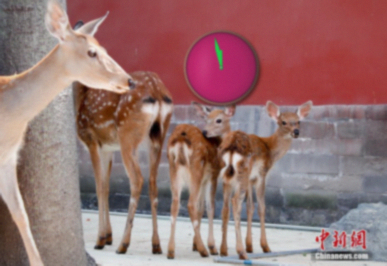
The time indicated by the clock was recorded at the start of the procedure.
11:58
